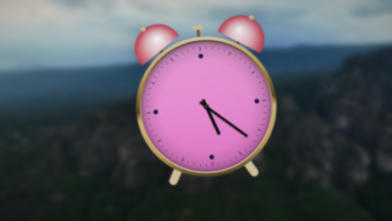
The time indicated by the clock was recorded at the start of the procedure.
5:22
